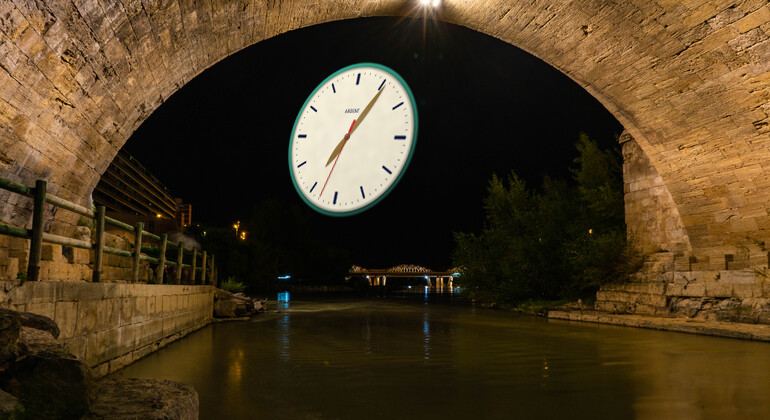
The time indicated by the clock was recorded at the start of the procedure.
7:05:33
